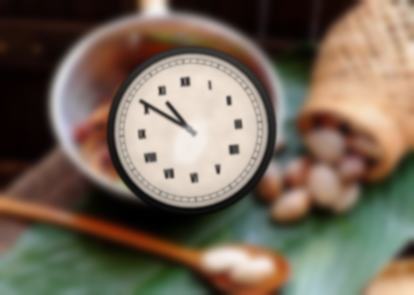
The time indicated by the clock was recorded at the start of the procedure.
10:51
